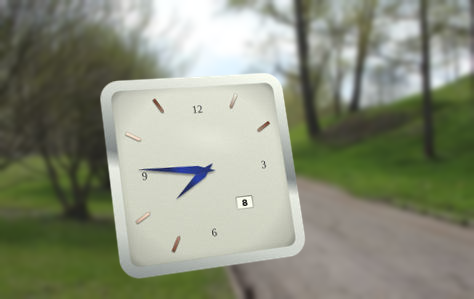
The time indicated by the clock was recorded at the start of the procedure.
7:46
